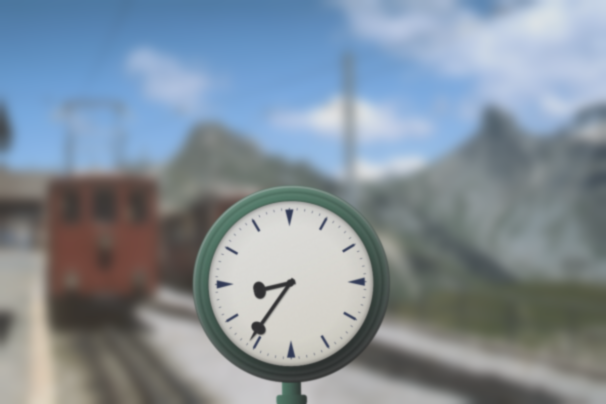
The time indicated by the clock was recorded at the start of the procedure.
8:36
